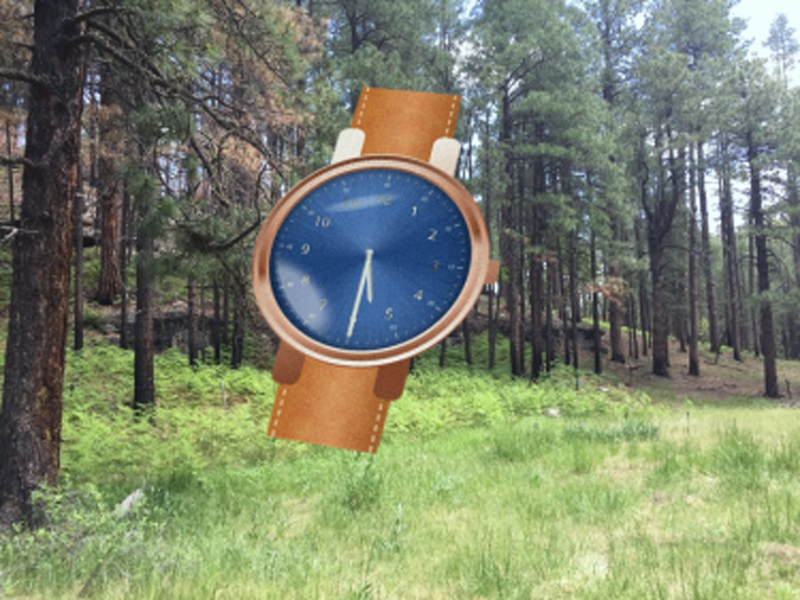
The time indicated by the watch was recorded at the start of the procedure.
5:30
